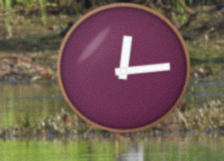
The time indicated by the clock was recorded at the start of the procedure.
12:14
